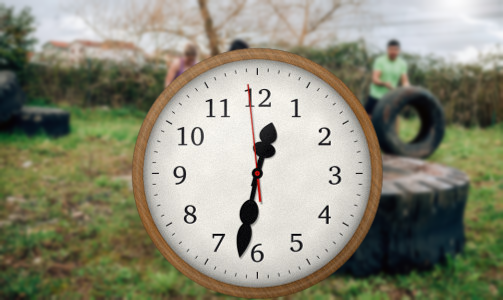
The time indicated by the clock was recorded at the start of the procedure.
12:31:59
